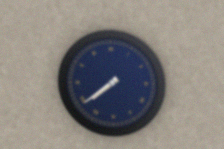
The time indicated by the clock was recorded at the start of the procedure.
7:39
